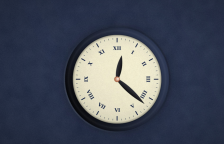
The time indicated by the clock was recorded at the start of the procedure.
12:22
